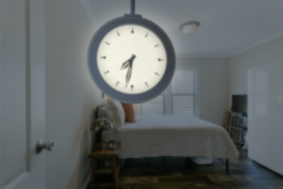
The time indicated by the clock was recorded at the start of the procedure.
7:32
